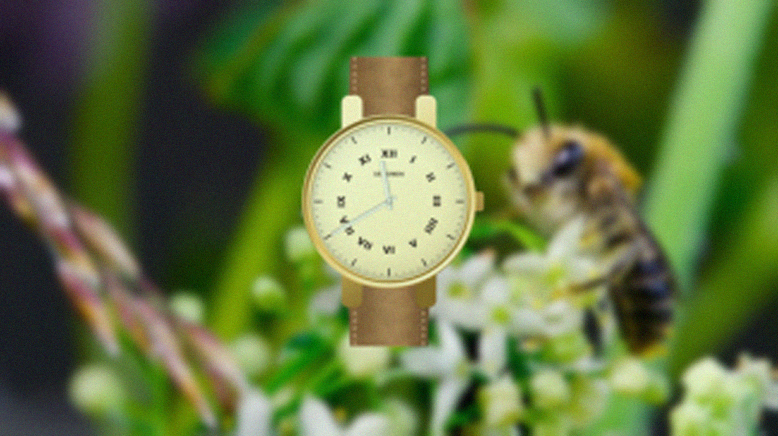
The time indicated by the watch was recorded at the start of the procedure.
11:40
